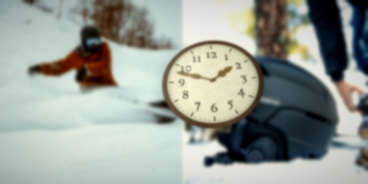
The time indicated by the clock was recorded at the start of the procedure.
1:48
